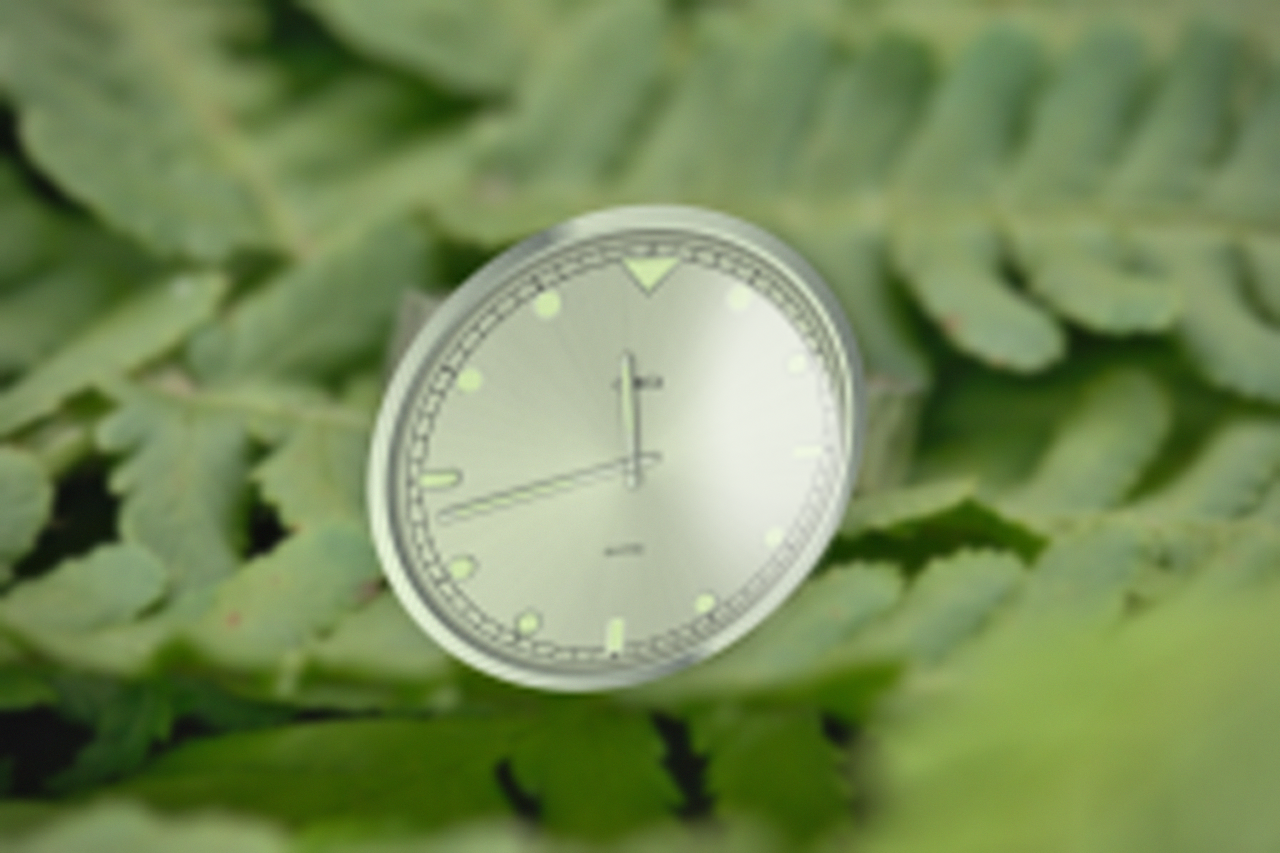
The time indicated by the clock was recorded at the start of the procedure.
11:43
